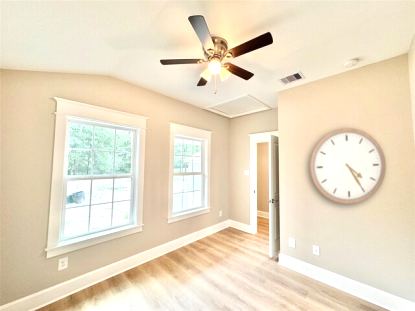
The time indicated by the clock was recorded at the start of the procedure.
4:25
